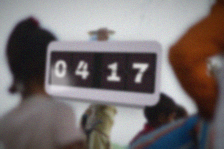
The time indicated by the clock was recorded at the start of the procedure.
4:17
